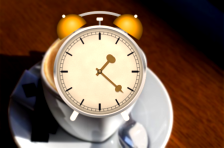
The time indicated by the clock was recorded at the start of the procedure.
1:22
